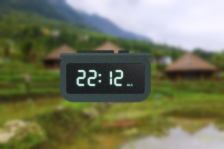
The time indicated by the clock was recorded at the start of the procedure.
22:12
